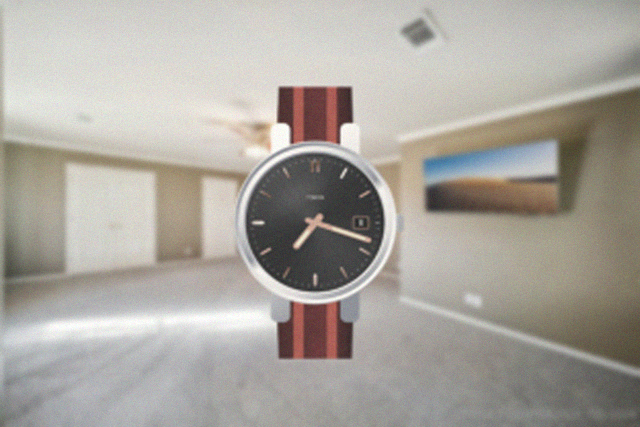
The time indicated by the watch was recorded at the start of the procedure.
7:18
